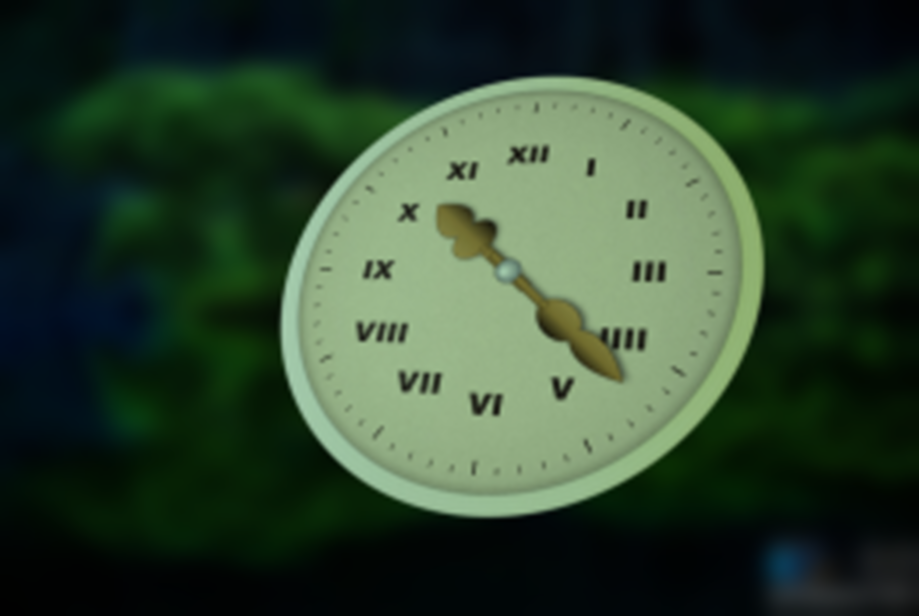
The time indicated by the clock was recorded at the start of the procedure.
10:22
